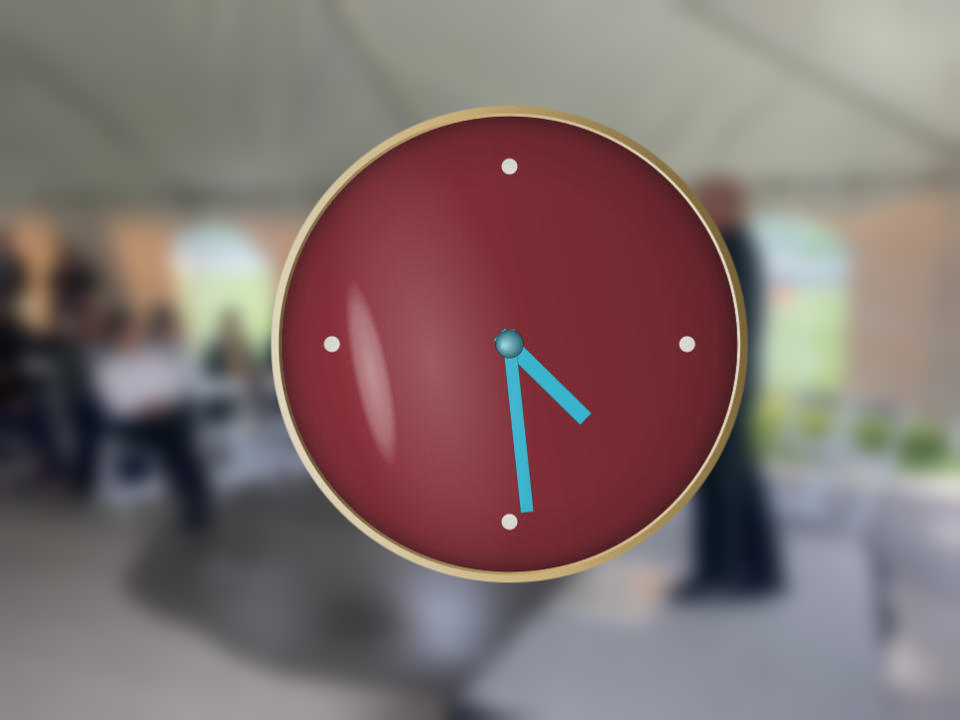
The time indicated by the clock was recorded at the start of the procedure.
4:29
